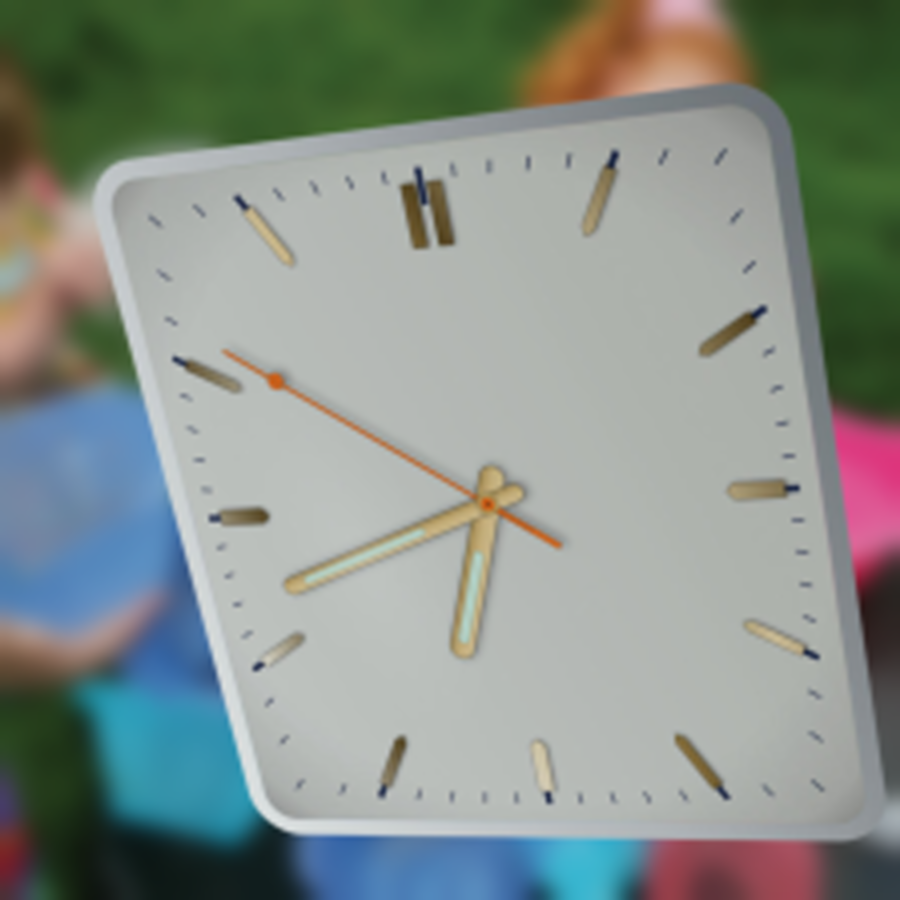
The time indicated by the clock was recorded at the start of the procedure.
6:41:51
